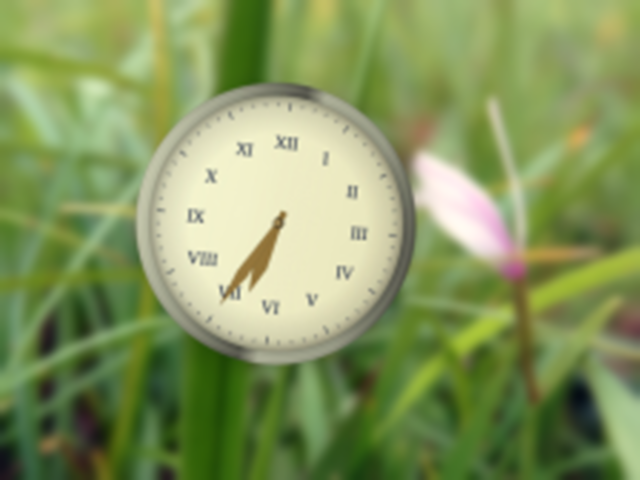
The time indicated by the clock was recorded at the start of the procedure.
6:35
